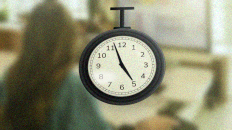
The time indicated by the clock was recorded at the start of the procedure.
4:57
